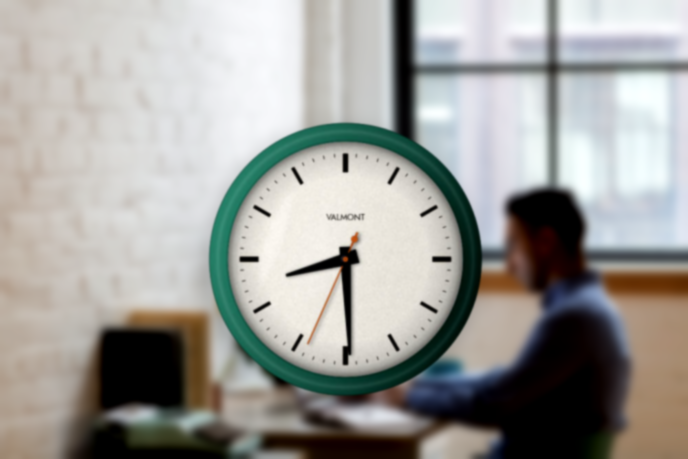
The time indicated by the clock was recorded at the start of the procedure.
8:29:34
